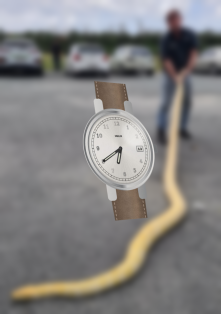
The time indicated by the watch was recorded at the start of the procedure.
6:40
